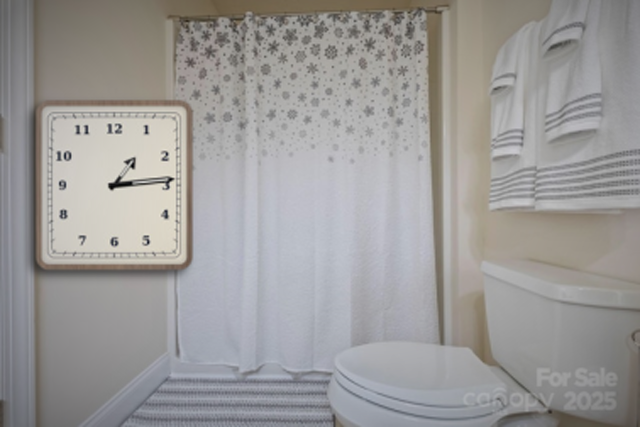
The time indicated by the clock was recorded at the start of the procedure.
1:14
